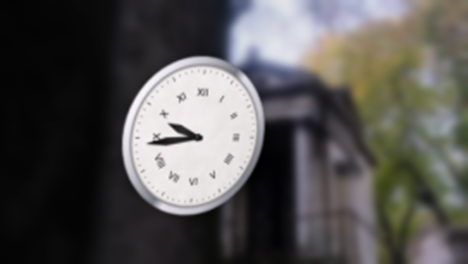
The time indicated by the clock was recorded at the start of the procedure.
9:44
